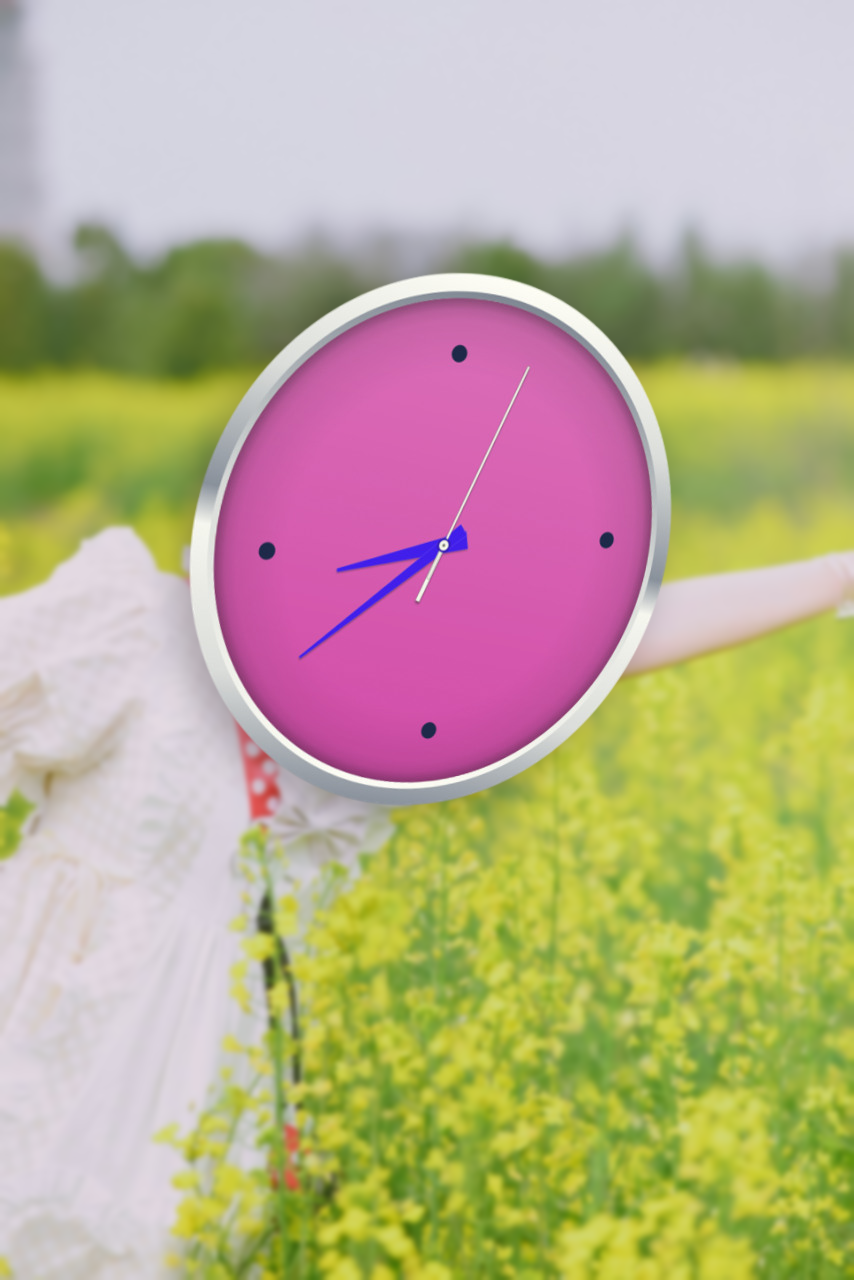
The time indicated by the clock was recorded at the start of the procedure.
8:39:04
